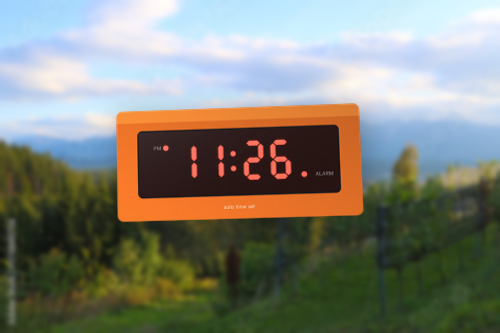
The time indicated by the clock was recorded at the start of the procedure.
11:26
